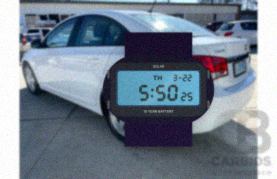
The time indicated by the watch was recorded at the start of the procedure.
5:50
